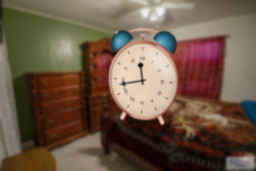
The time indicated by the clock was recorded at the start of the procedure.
11:43
